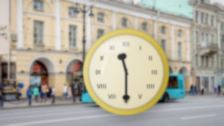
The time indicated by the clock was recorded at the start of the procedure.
11:30
